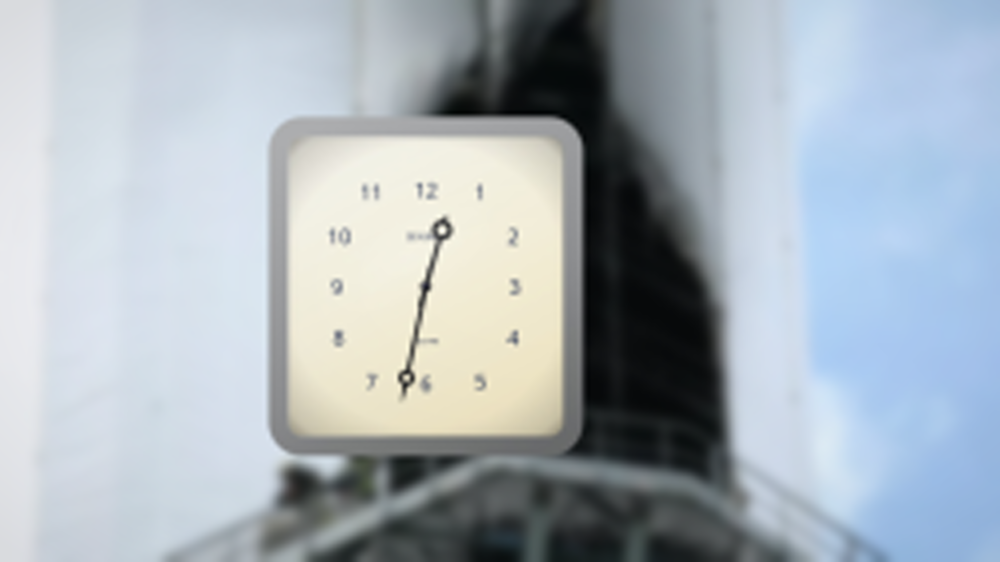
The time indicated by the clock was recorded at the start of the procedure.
12:32
